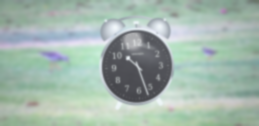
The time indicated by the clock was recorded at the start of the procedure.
10:27
